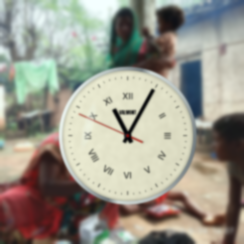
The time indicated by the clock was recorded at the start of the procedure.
11:04:49
